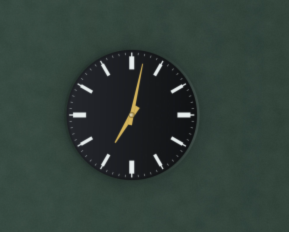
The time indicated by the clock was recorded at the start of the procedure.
7:02
